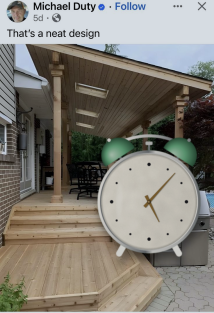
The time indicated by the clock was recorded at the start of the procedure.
5:07
